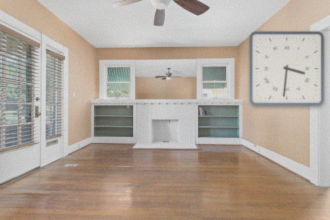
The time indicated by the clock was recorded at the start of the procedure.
3:31
